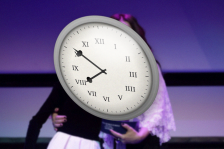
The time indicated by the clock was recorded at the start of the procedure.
7:51
